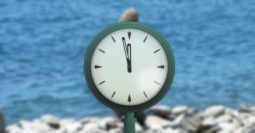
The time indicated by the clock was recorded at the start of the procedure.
11:58
